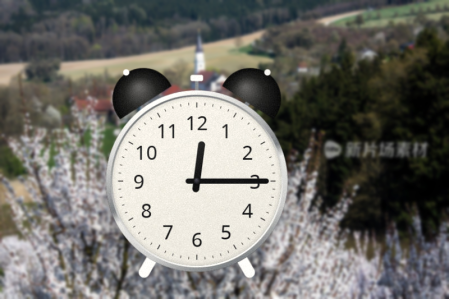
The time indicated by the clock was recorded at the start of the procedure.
12:15
